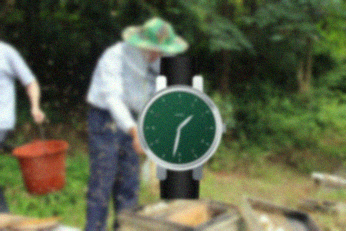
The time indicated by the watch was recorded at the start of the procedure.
1:32
